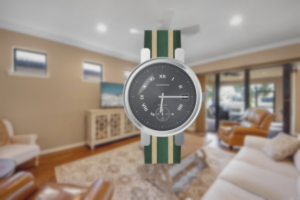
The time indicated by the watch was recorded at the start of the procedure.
6:15
